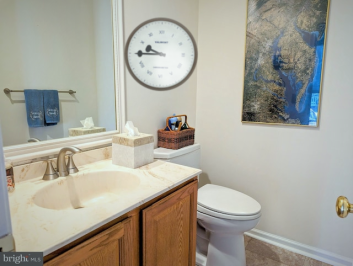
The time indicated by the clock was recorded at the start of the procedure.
9:45
